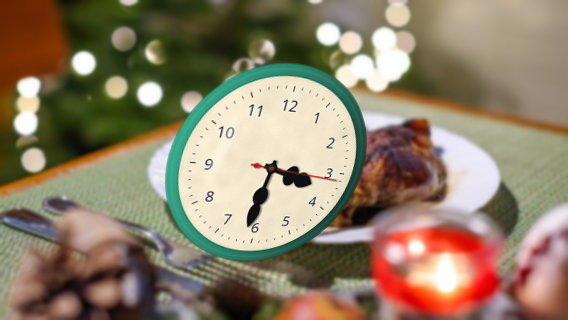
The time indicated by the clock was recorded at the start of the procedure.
3:31:16
